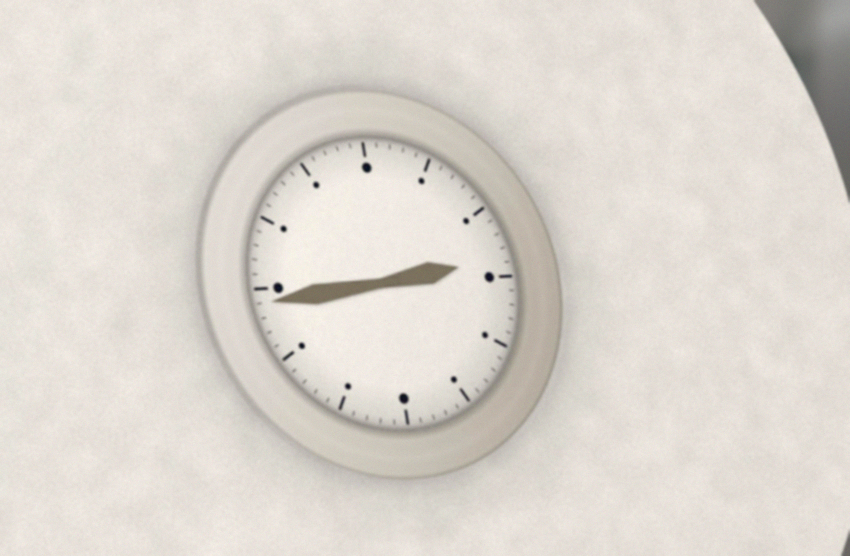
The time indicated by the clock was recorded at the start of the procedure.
2:44
